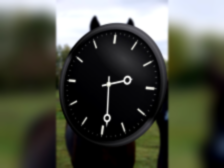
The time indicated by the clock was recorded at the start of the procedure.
2:29
